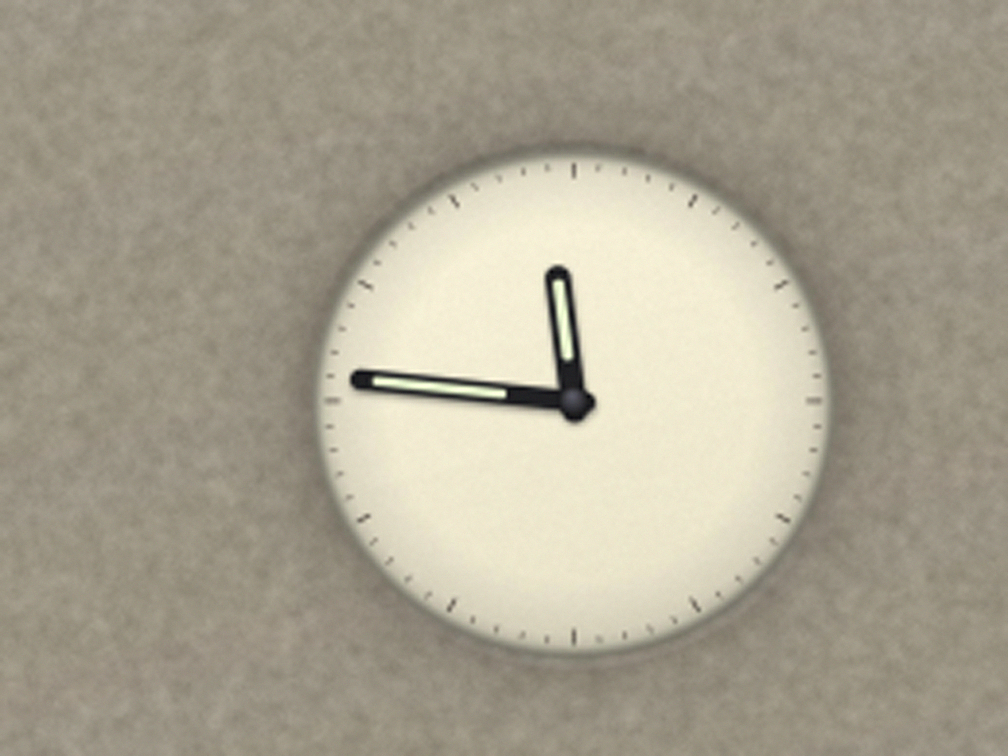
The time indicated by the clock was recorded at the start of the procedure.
11:46
